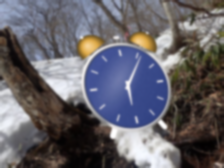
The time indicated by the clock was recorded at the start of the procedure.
6:06
